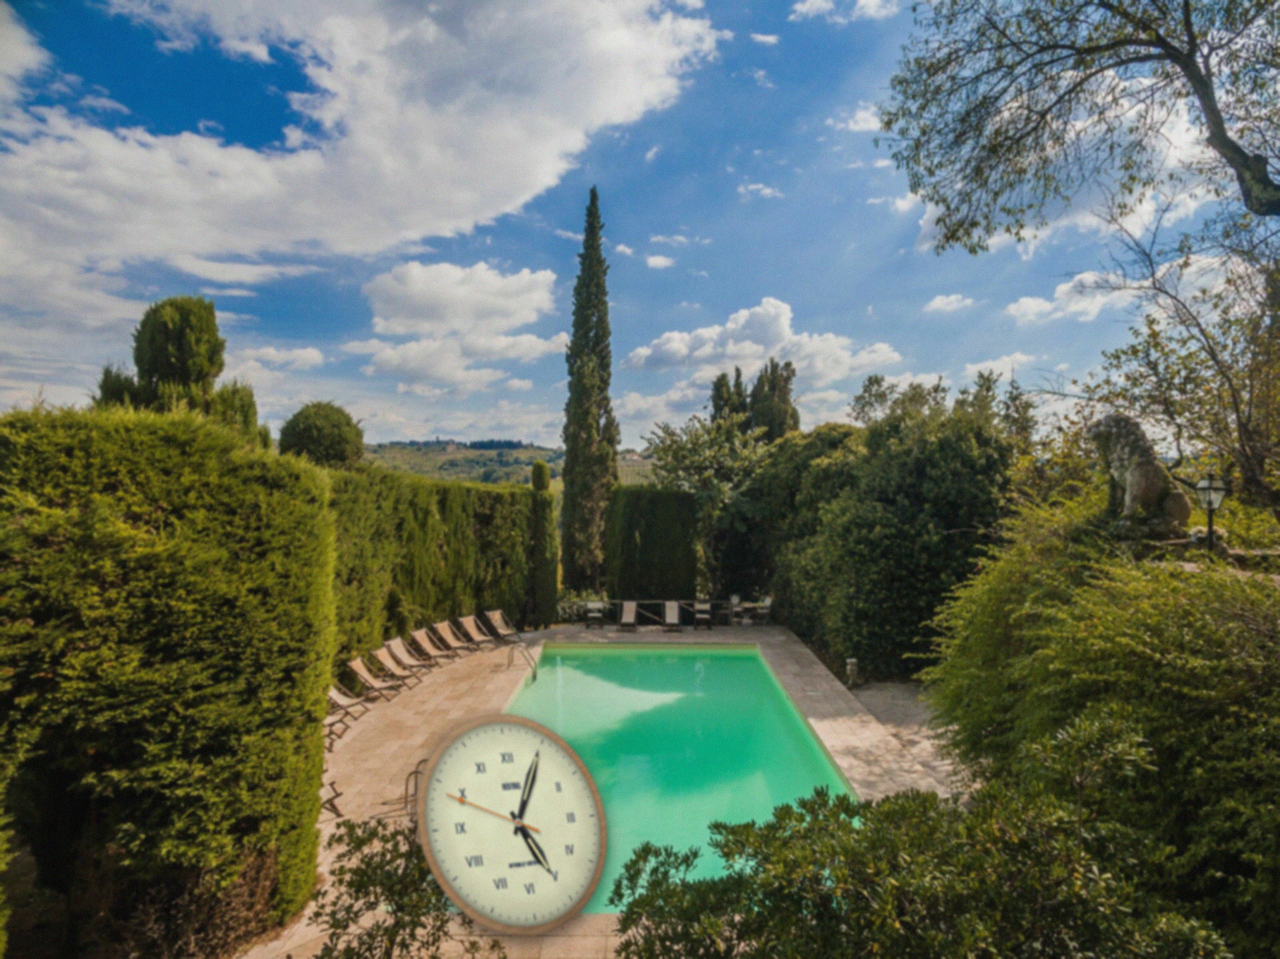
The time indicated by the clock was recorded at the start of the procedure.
5:04:49
